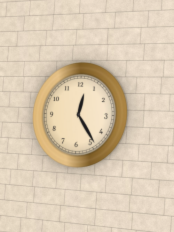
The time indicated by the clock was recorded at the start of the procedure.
12:24
